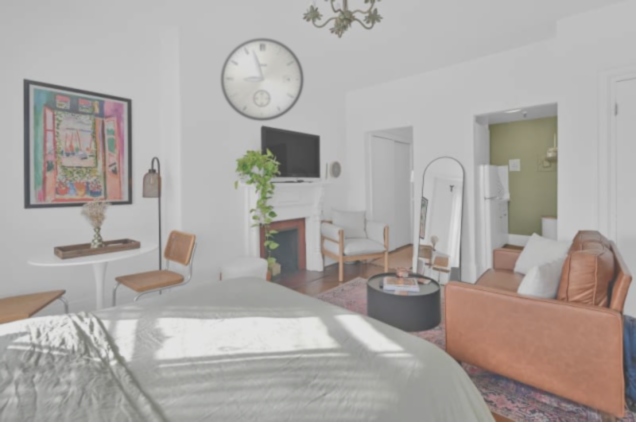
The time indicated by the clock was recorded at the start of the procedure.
8:57
